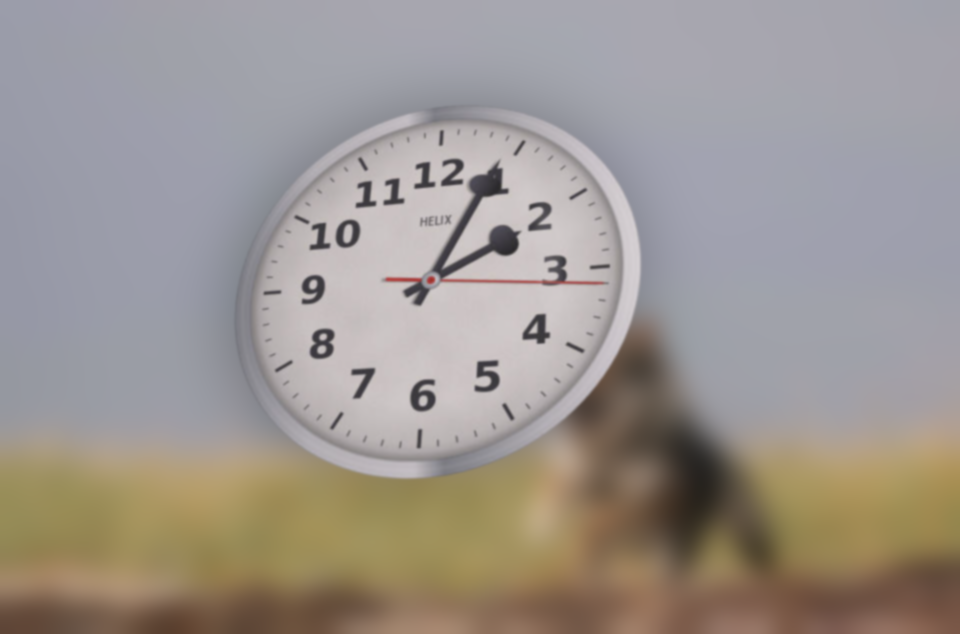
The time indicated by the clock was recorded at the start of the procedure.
2:04:16
